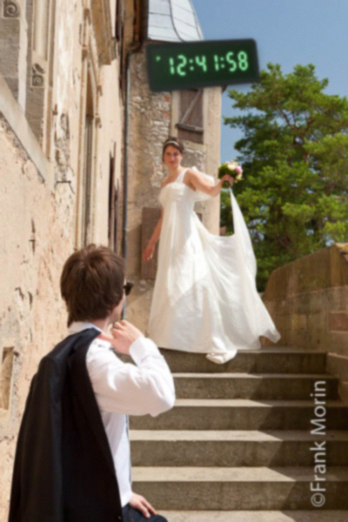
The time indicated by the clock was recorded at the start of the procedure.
12:41:58
